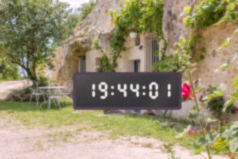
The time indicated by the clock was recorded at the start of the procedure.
19:44:01
